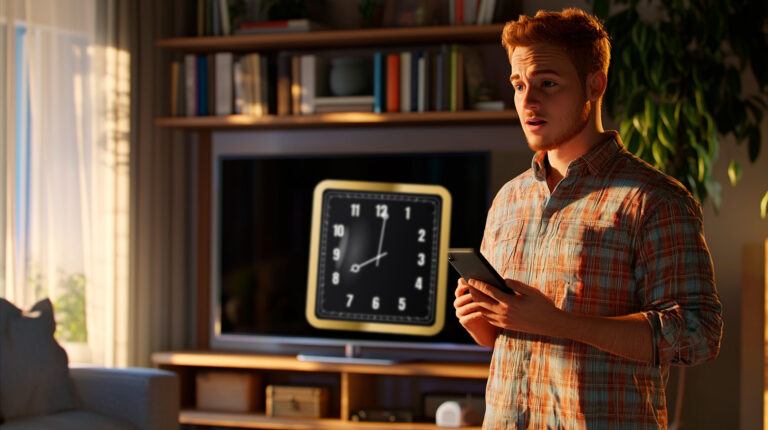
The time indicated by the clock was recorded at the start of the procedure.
8:01
